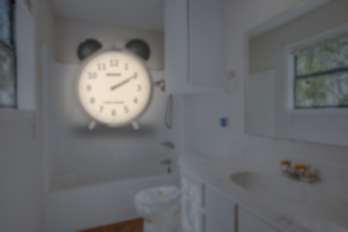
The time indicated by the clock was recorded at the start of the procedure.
2:10
